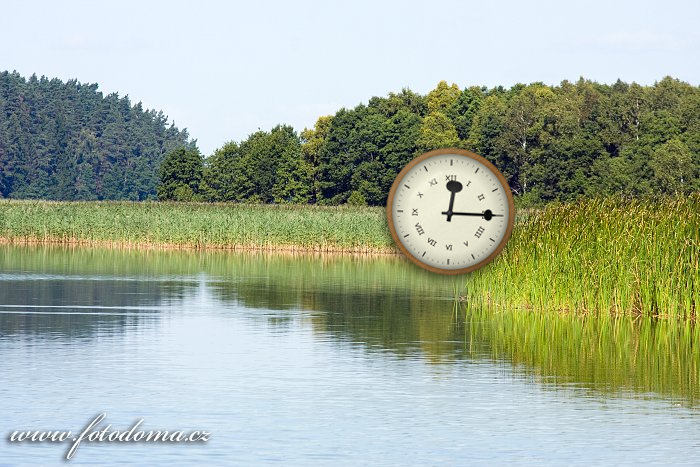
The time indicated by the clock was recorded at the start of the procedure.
12:15
